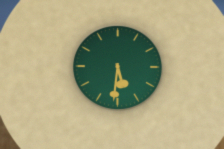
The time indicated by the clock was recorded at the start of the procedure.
5:31
